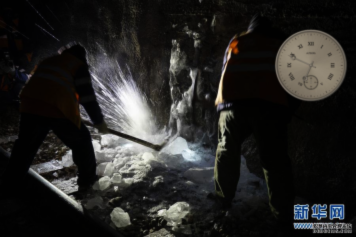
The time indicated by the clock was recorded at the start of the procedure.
6:49
